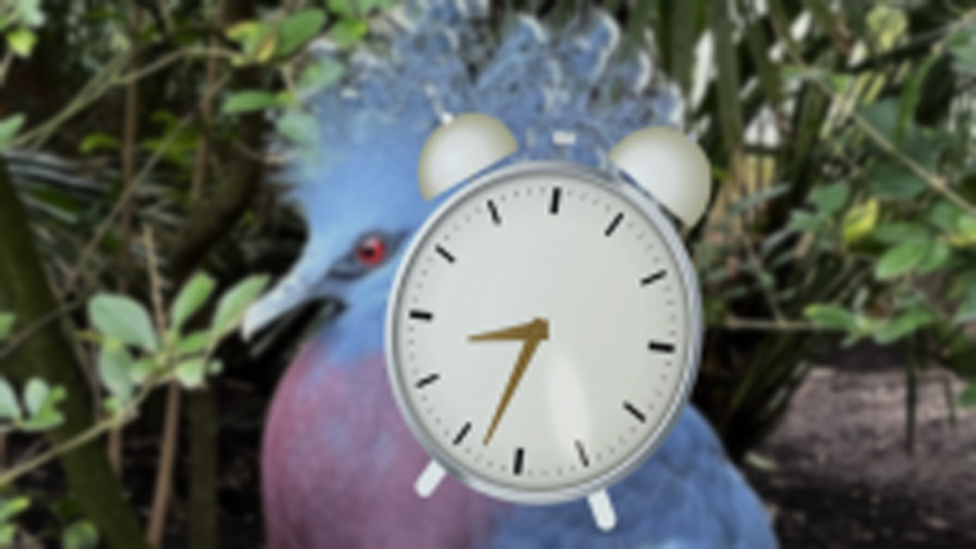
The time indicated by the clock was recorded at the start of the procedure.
8:33
